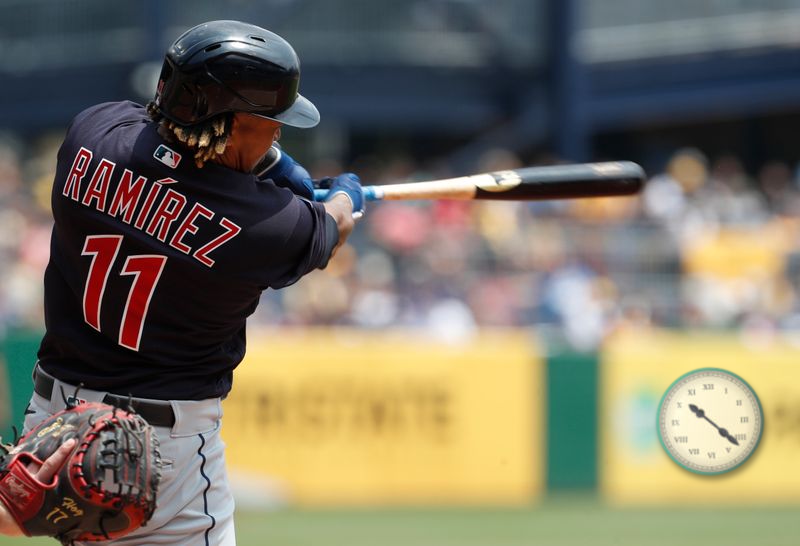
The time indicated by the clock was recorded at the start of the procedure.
10:22
